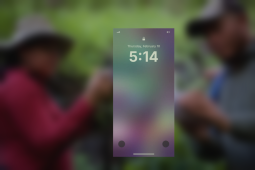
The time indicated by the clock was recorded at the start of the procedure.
5:14
